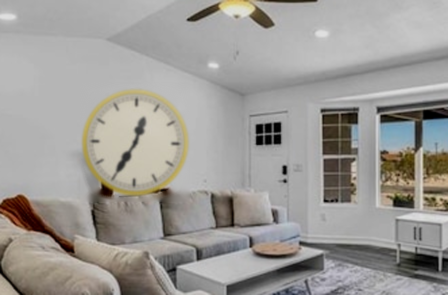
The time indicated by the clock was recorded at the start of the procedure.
12:35
